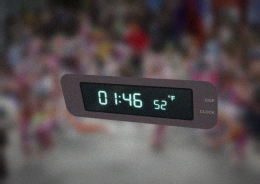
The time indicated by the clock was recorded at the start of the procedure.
1:46
